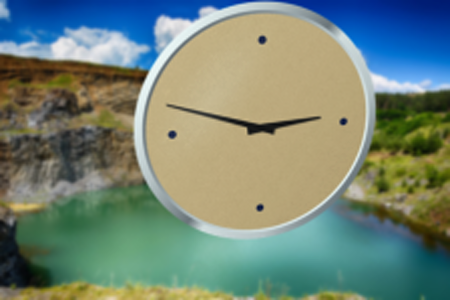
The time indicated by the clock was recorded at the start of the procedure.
2:48
